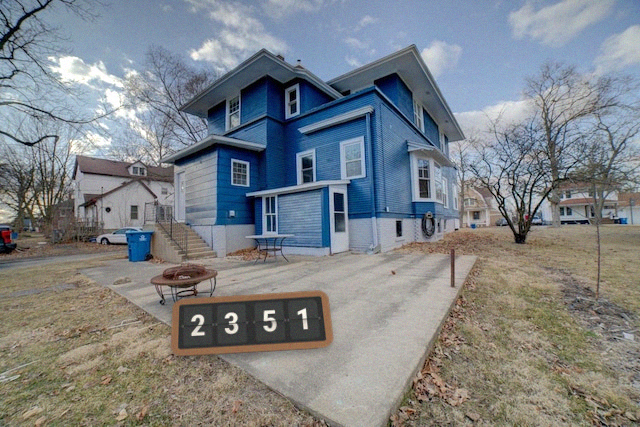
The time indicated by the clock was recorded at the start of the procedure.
23:51
